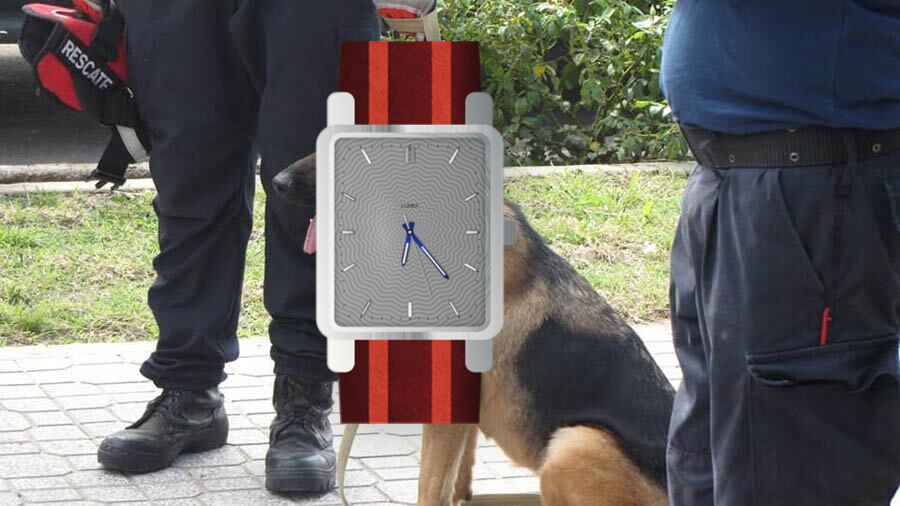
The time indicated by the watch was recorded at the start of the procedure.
6:23:27
